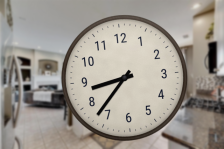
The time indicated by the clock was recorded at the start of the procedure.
8:37
